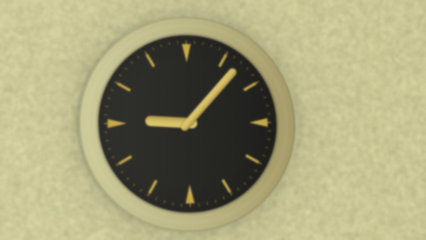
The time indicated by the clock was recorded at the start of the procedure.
9:07
